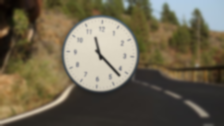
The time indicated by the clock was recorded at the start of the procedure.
11:22
